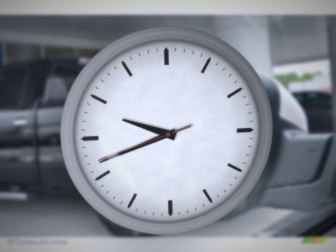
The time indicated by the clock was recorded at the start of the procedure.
9:41:42
